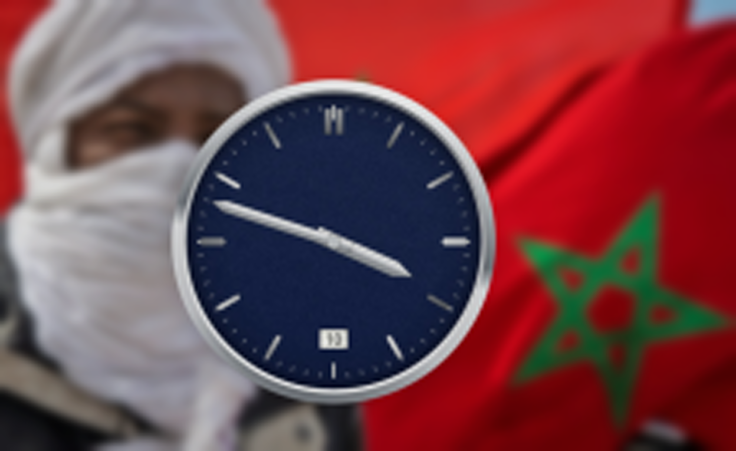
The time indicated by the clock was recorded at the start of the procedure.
3:48
